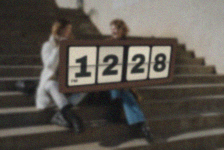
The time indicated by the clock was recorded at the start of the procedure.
12:28
